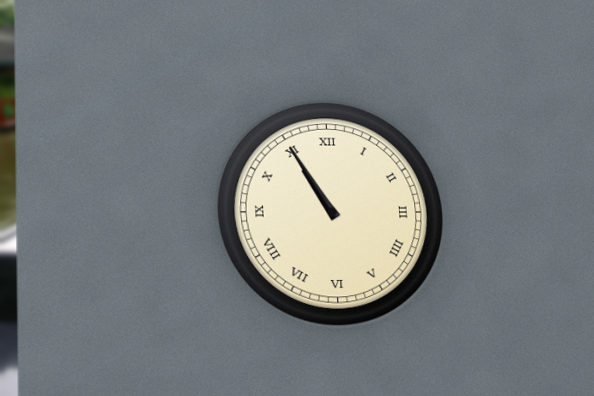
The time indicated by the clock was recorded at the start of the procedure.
10:55
